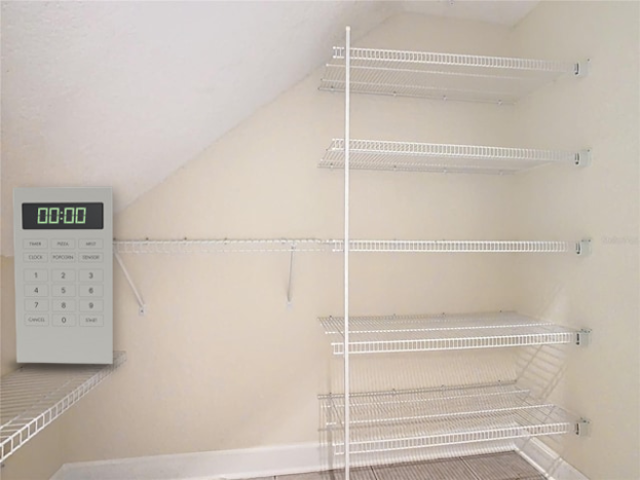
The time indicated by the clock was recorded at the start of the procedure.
0:00
